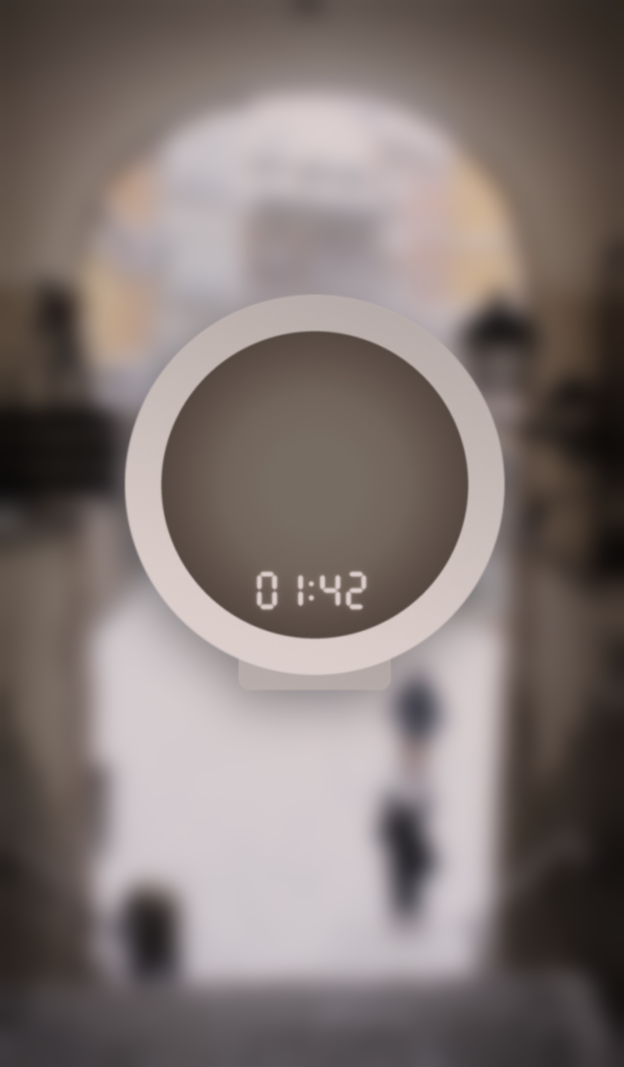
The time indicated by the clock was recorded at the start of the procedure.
1:42
